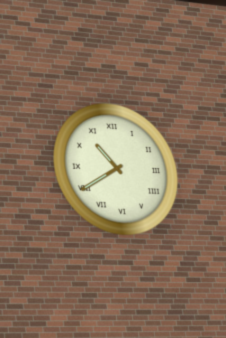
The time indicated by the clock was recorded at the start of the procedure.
10:40
